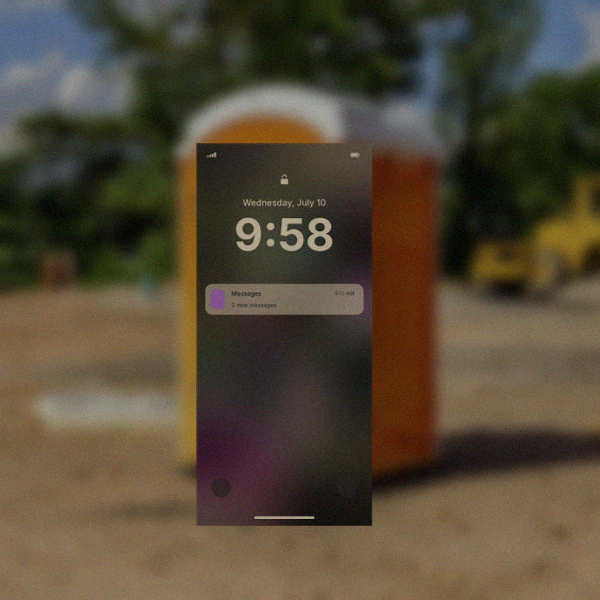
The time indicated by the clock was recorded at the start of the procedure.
9:58
